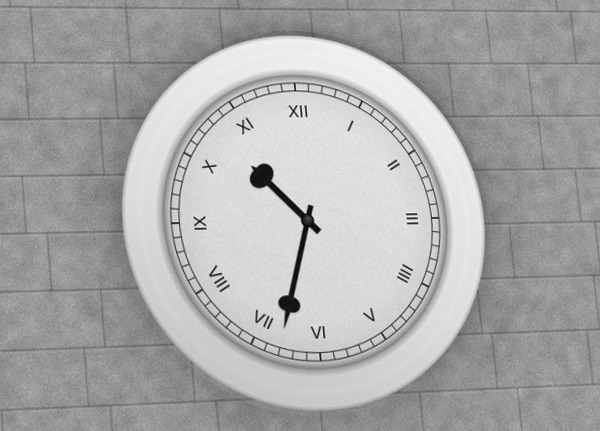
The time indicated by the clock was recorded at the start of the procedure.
10:33
